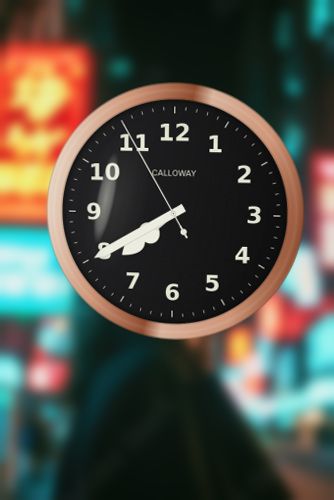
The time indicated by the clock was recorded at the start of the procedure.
7:39:55
